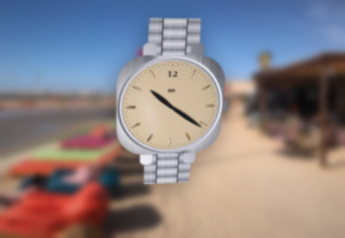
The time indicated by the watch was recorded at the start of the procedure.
10:21
